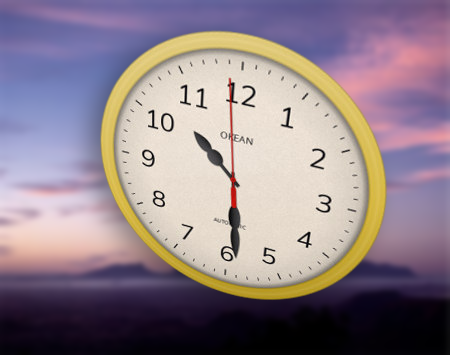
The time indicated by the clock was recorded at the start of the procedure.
10:28:59
